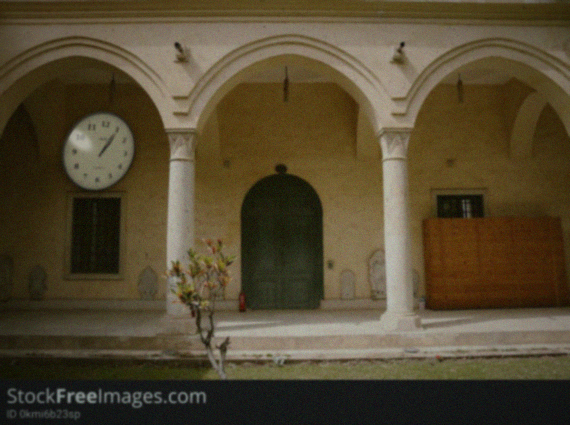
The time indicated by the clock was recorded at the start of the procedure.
1:05
